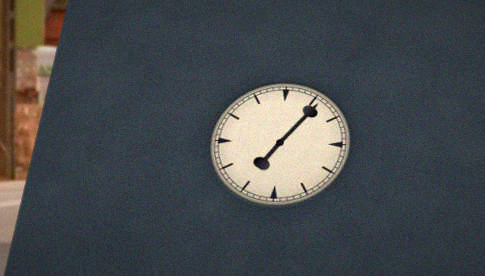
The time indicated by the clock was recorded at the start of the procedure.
7:06
